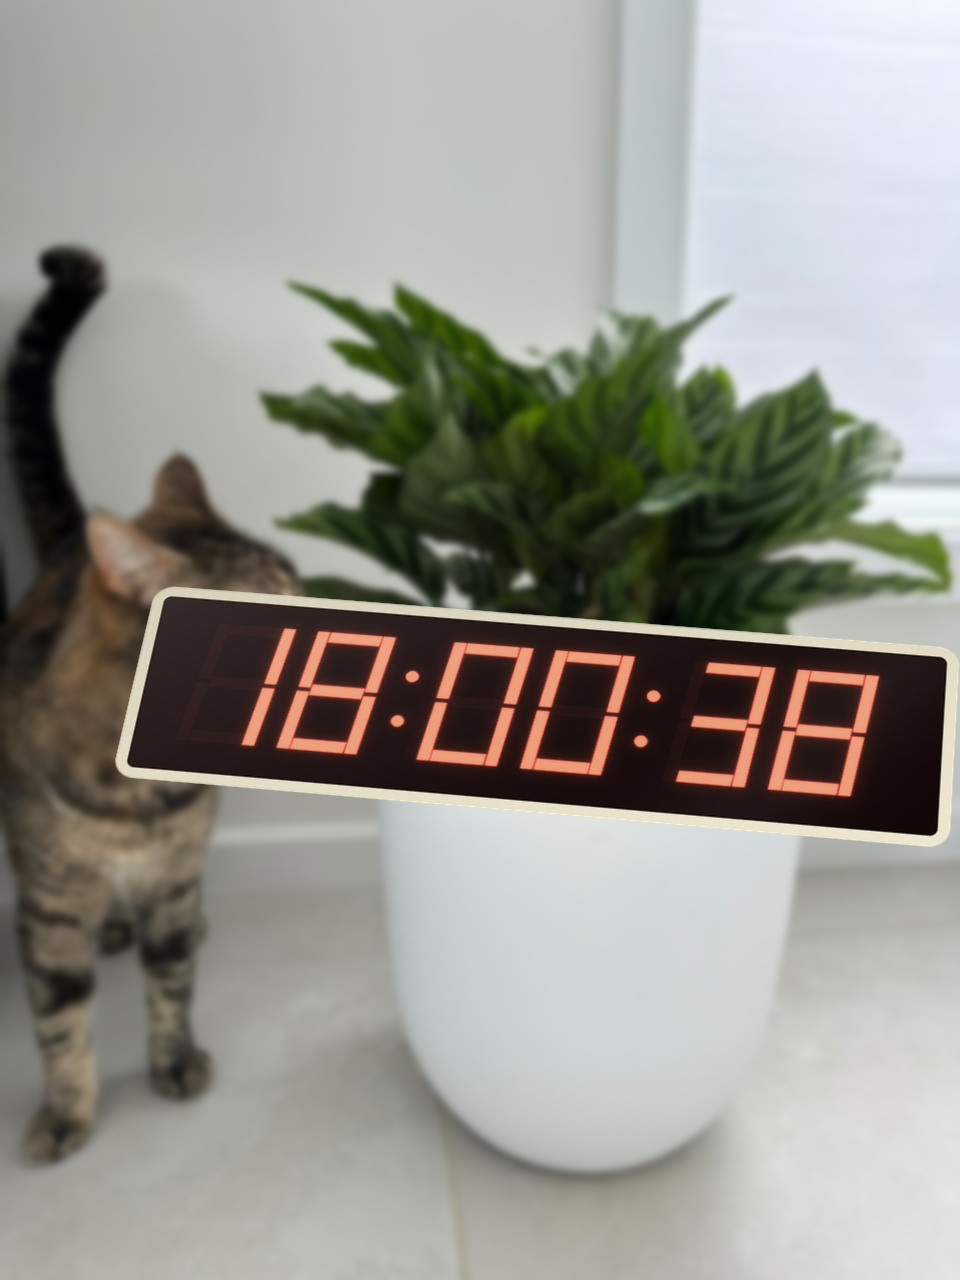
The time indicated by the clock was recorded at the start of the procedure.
18:00:38
